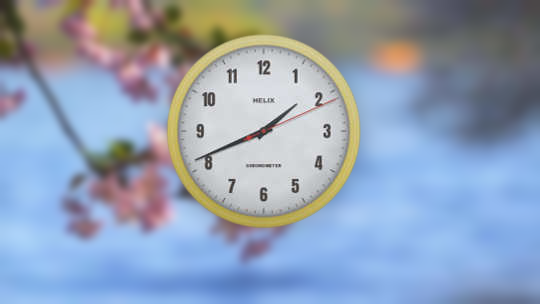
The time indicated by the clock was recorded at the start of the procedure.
1:41:11
